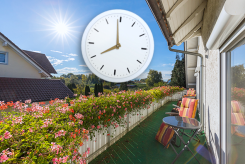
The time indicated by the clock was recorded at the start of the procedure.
7:59
